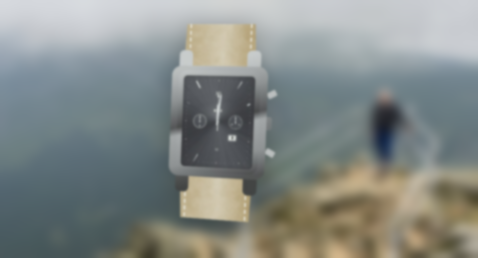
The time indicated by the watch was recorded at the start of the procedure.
12:01
